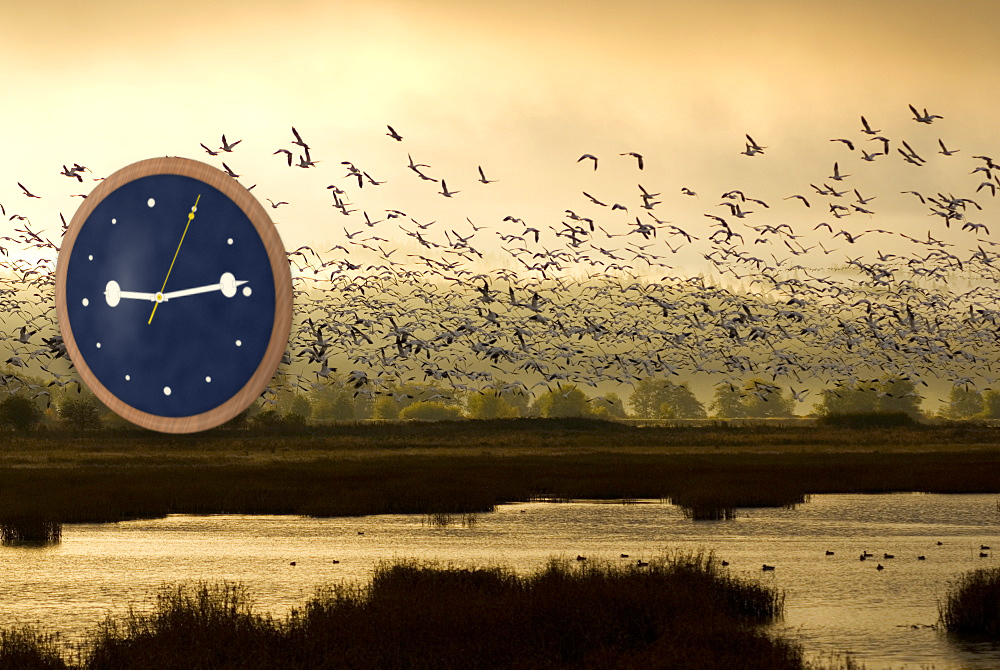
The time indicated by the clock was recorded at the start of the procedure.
9:14:05
